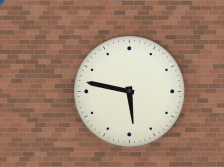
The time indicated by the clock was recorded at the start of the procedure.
5:47
